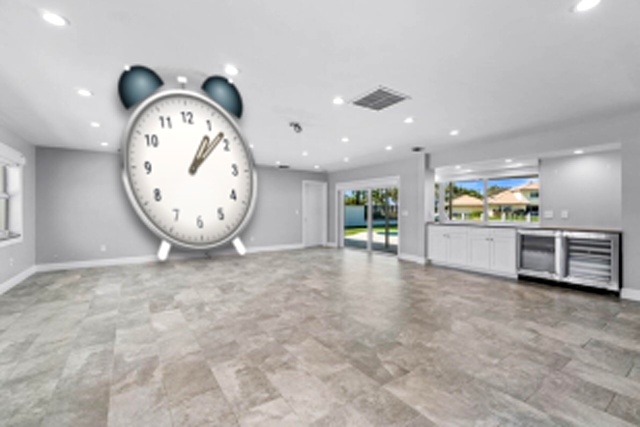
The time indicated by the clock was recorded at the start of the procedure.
1:08
